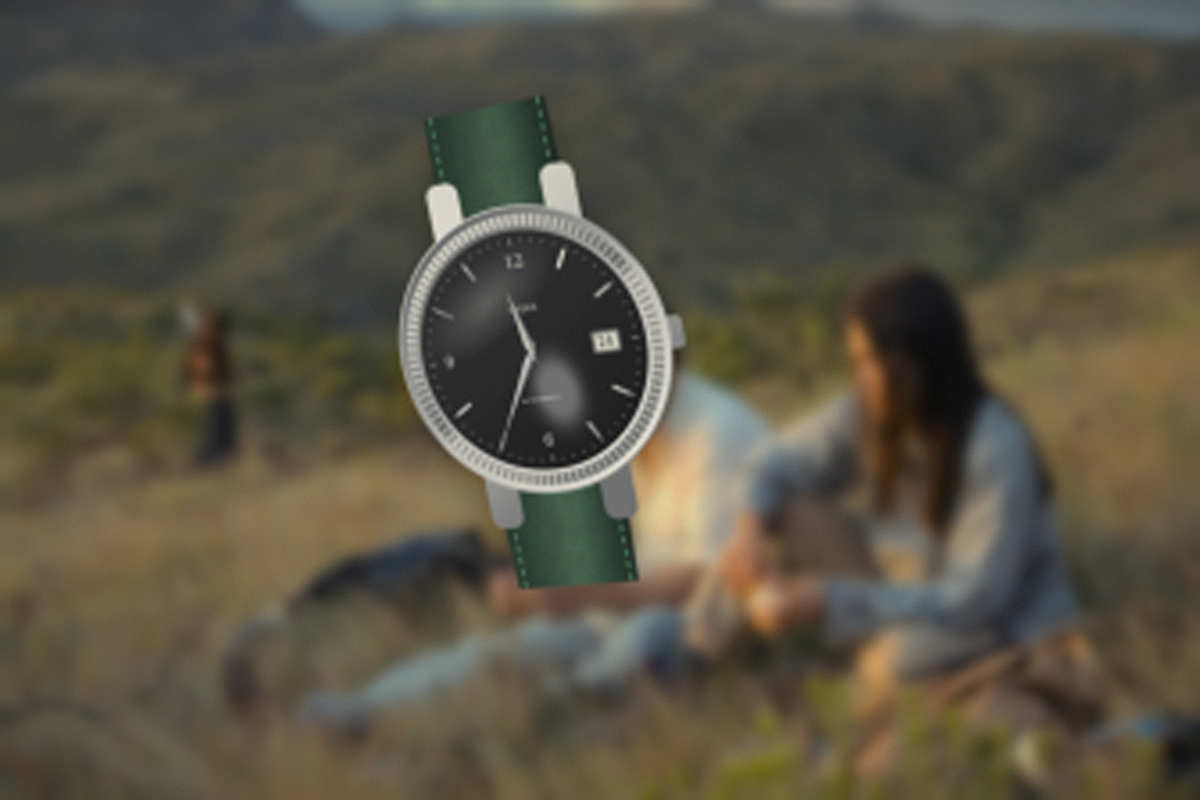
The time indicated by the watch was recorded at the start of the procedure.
11:35
